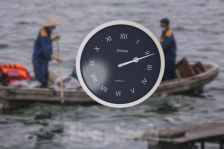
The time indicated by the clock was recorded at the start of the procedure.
2:11
